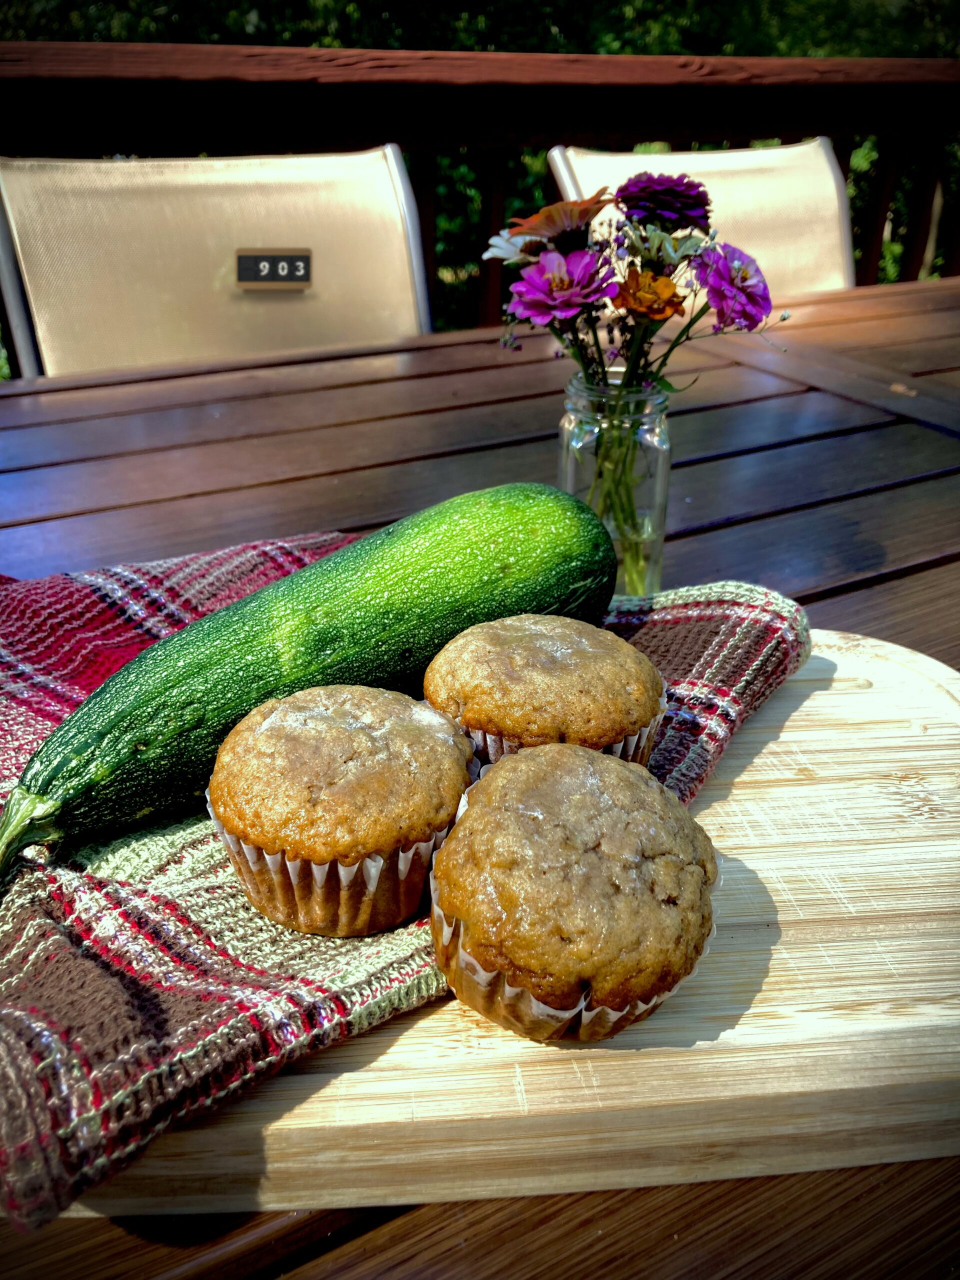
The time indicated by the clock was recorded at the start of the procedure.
9:03
